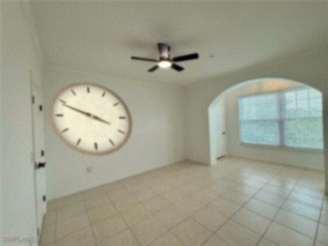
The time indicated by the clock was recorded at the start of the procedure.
3:49
